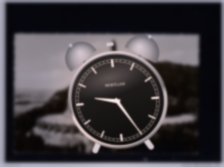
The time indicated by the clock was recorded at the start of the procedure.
9:25
